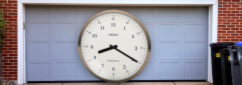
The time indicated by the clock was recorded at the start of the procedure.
8:20
